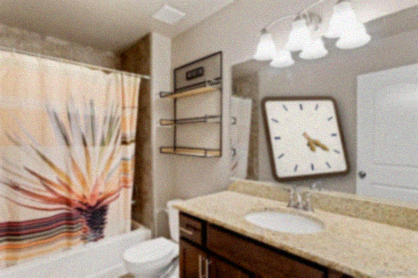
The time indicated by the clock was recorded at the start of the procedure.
5:21
